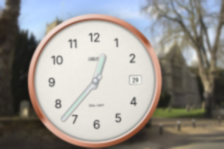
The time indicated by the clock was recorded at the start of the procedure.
12:37
